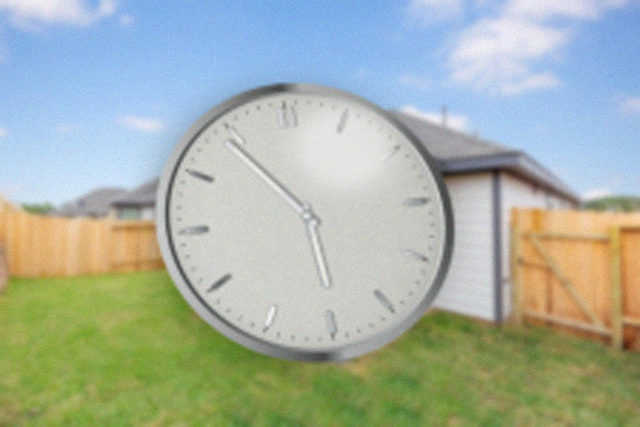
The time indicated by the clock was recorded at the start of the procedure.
5:54
